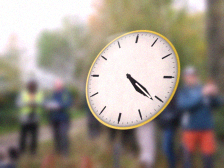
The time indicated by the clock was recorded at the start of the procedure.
4:21
